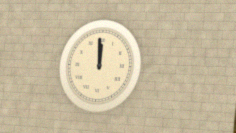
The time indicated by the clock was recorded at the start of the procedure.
11:59
